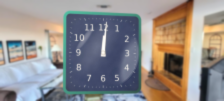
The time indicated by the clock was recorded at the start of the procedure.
12:01
